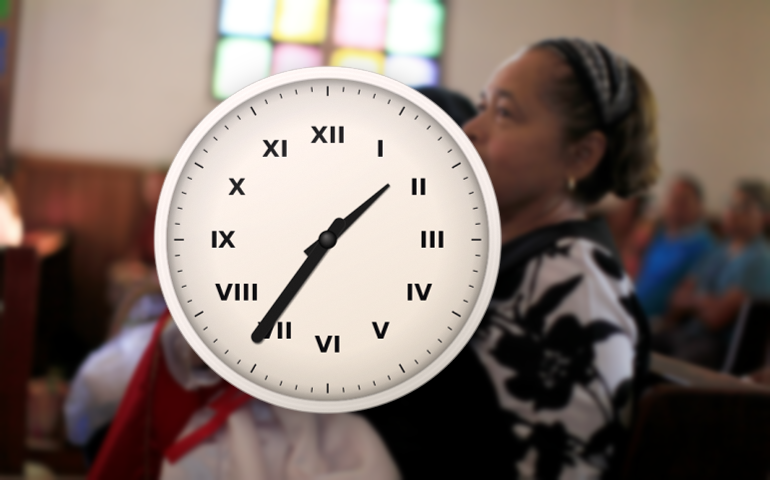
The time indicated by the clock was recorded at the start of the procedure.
1:36
